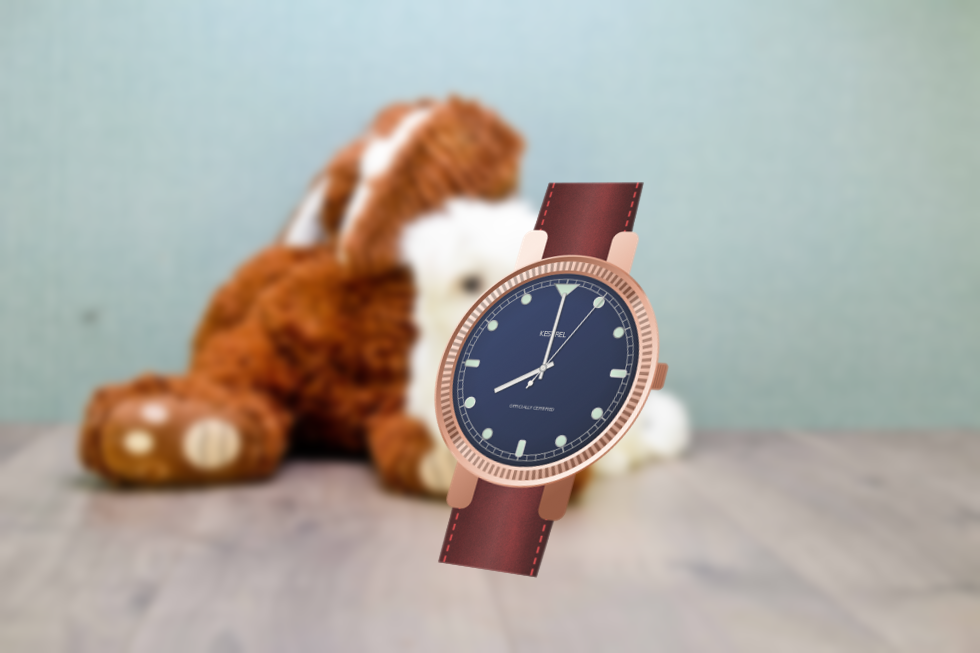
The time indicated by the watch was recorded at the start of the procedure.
8:00:05
